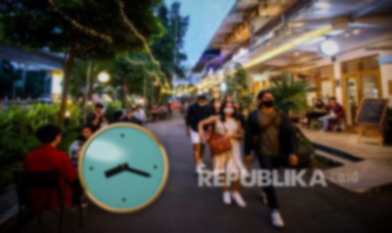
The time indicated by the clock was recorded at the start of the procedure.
8:18
